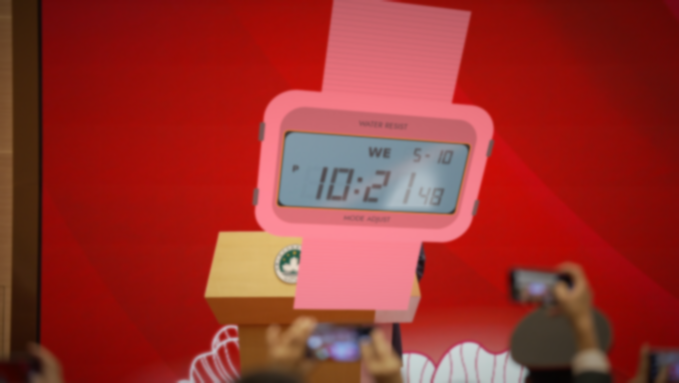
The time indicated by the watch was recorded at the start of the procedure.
10:21:48
